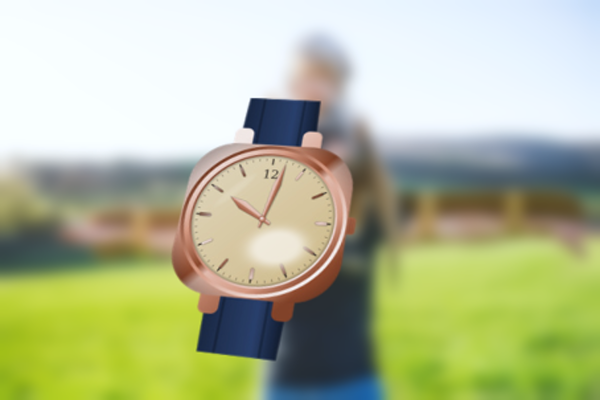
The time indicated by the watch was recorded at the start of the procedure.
10:02
